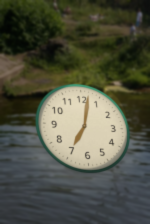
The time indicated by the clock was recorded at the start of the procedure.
7:02
